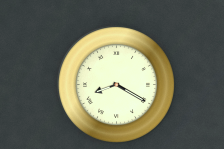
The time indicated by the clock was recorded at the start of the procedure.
8:20
